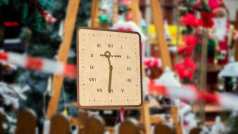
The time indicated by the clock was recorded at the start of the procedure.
11:31
